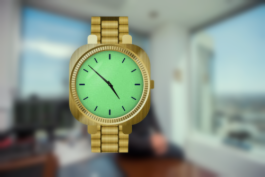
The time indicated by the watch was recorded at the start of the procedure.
4:52
